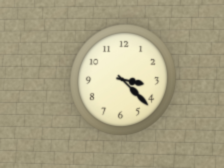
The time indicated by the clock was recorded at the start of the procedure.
3:22
